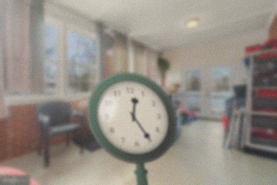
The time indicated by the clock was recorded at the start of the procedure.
12:25
